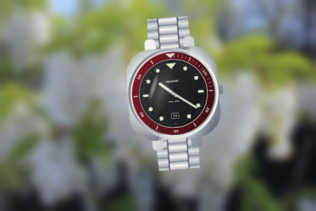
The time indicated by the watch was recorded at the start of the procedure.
10:21
